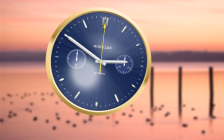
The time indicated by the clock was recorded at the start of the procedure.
2:50
